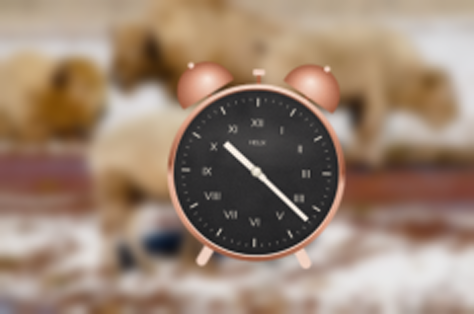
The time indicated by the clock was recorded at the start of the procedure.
10:22
